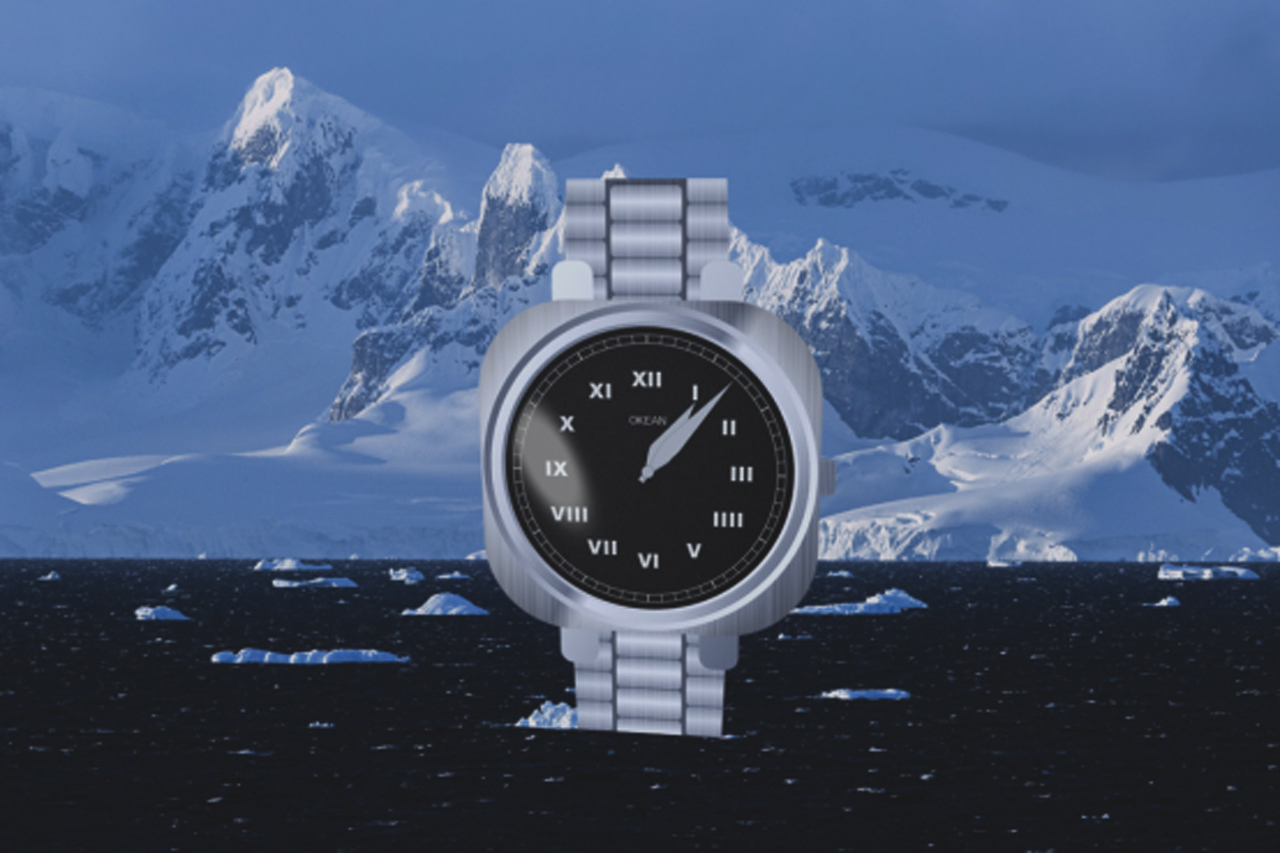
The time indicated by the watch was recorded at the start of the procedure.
1:07
